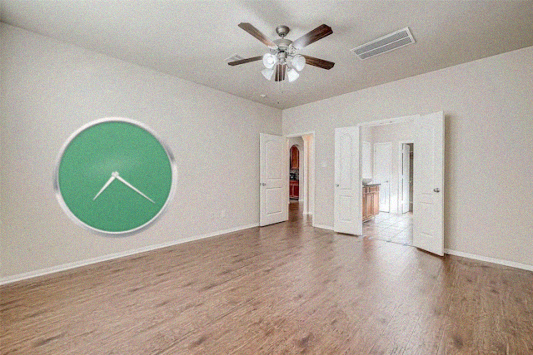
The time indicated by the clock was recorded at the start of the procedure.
7:21
